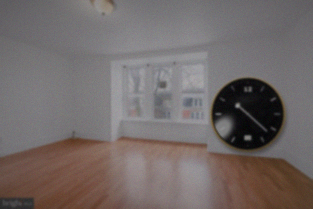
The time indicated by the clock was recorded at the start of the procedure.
10:22
